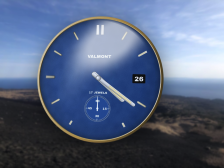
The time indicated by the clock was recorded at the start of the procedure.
4:21
